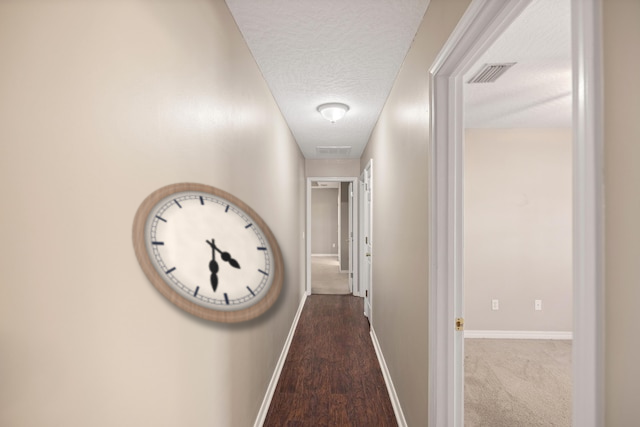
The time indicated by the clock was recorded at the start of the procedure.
4:32
